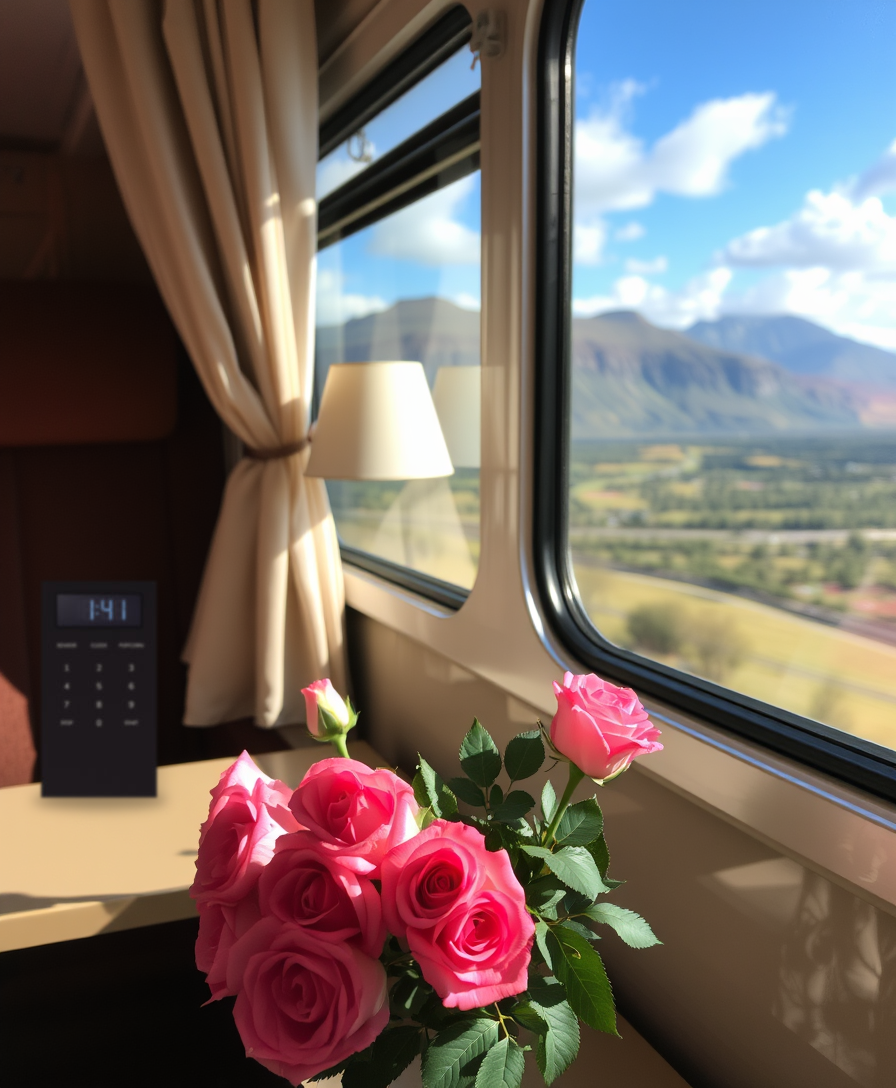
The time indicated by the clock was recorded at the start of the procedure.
1:41
